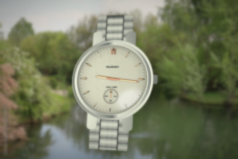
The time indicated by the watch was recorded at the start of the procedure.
9:16
